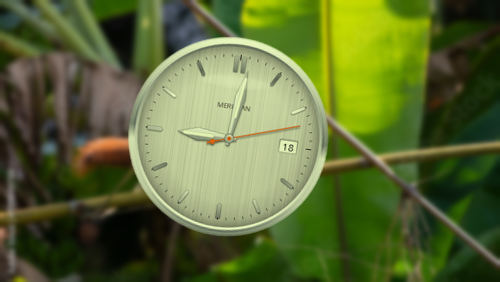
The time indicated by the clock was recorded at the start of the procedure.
9:01:12
